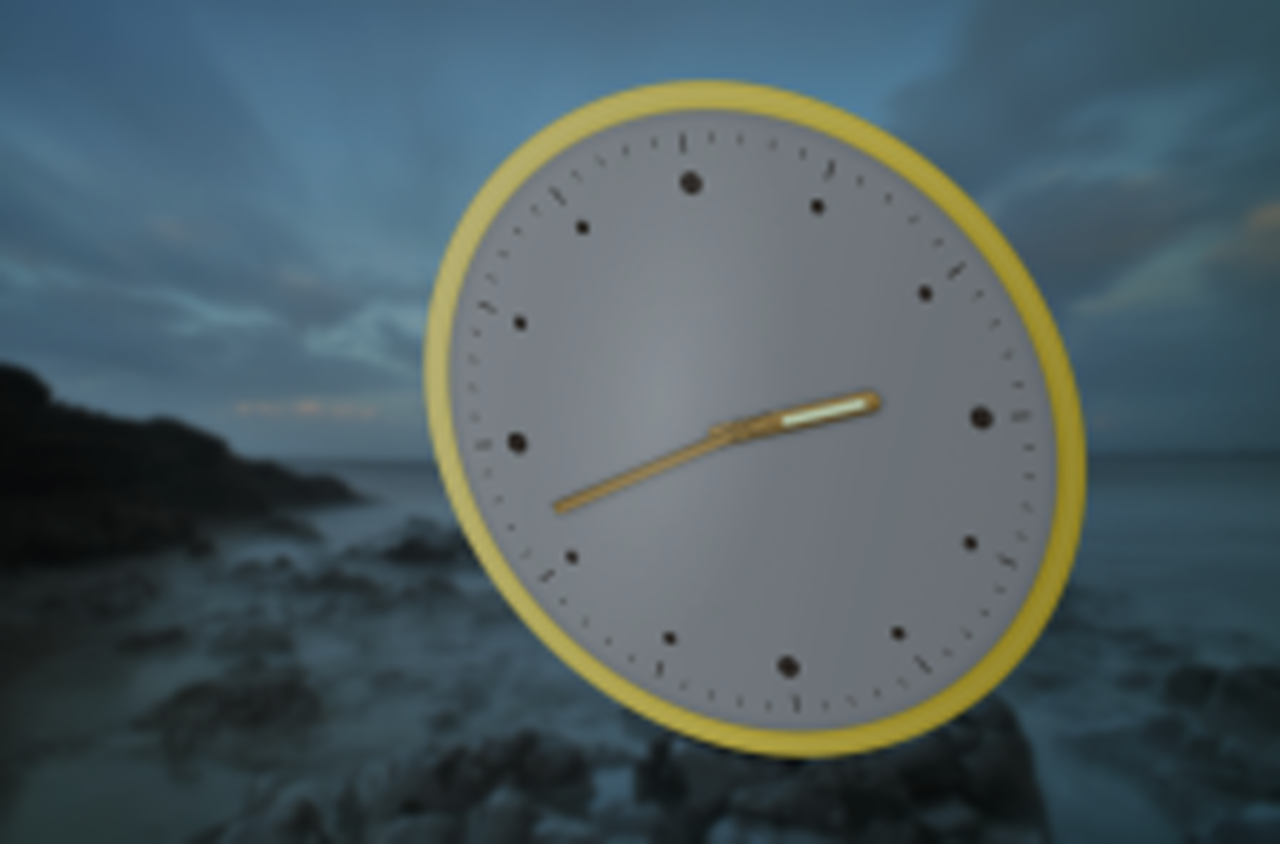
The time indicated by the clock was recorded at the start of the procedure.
2:42
